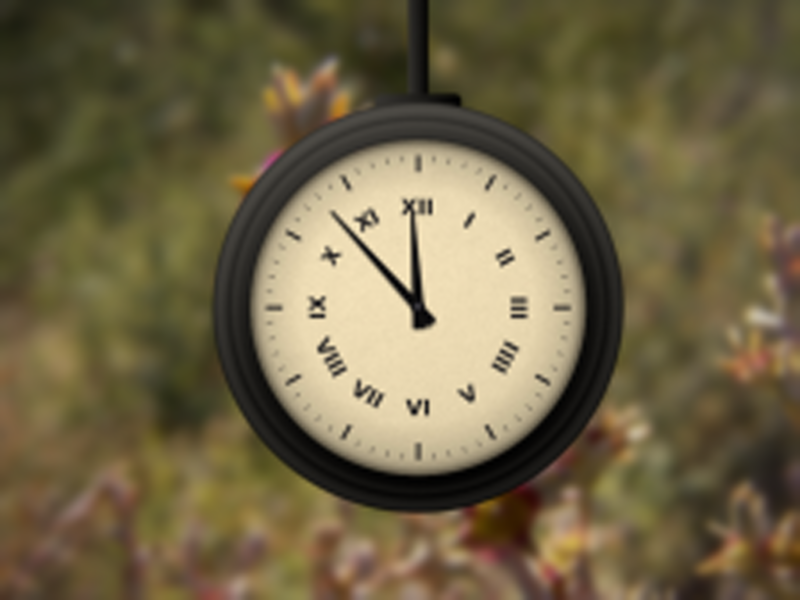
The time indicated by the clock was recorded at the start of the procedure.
11:53
